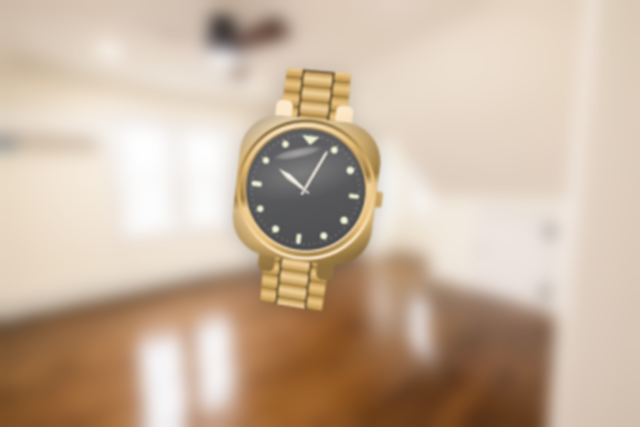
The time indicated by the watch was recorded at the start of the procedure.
10:04
